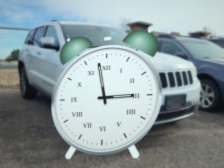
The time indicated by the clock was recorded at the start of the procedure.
2:58
